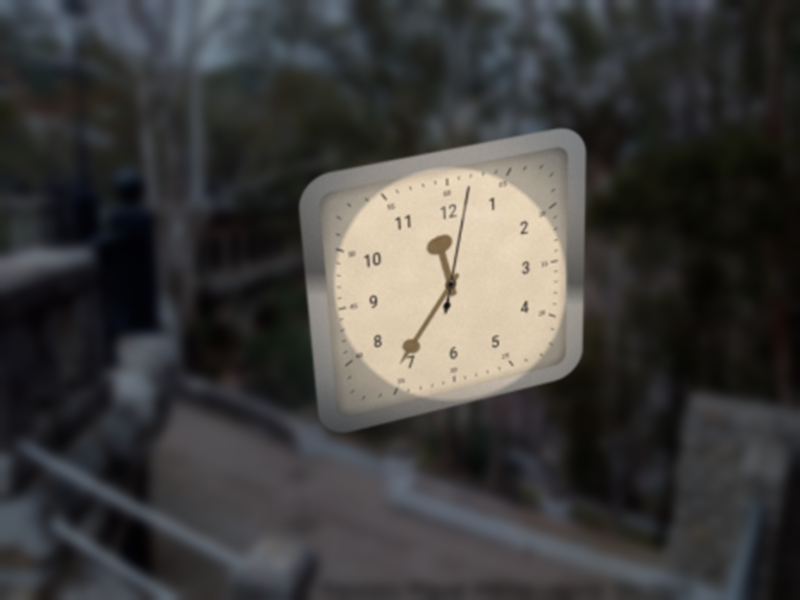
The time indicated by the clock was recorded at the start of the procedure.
11:36:02
